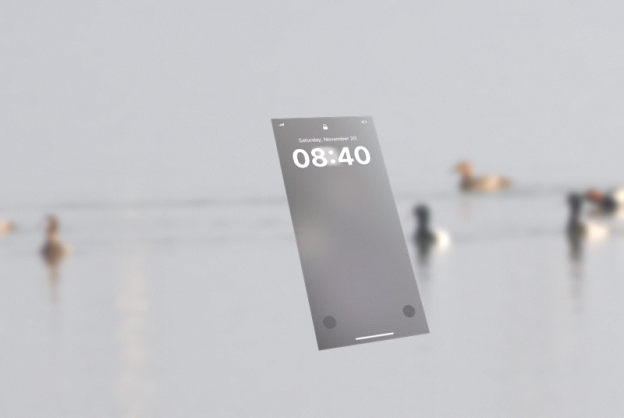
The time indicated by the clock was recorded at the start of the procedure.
8:40
